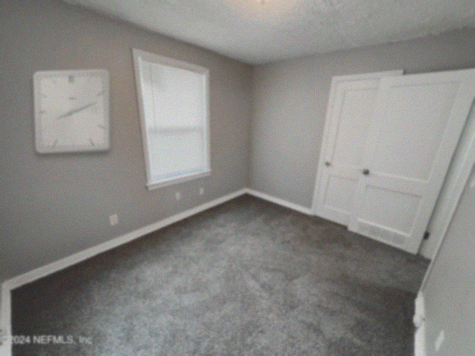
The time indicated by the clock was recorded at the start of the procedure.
8:12
